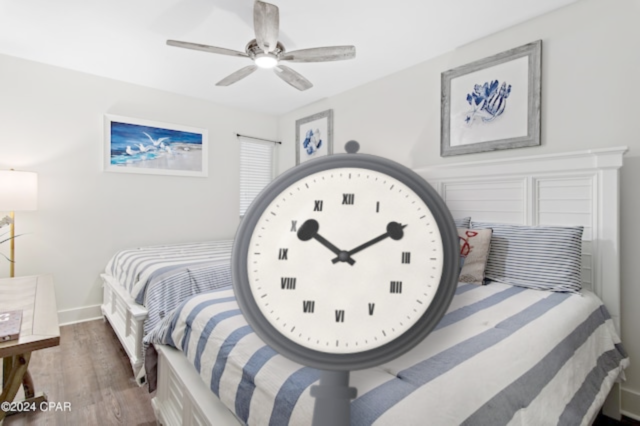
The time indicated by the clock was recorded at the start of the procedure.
10:10
